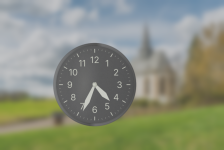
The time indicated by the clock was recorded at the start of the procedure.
4:34
